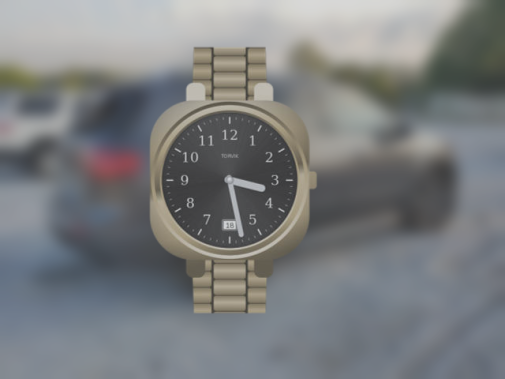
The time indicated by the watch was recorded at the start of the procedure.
3:28
